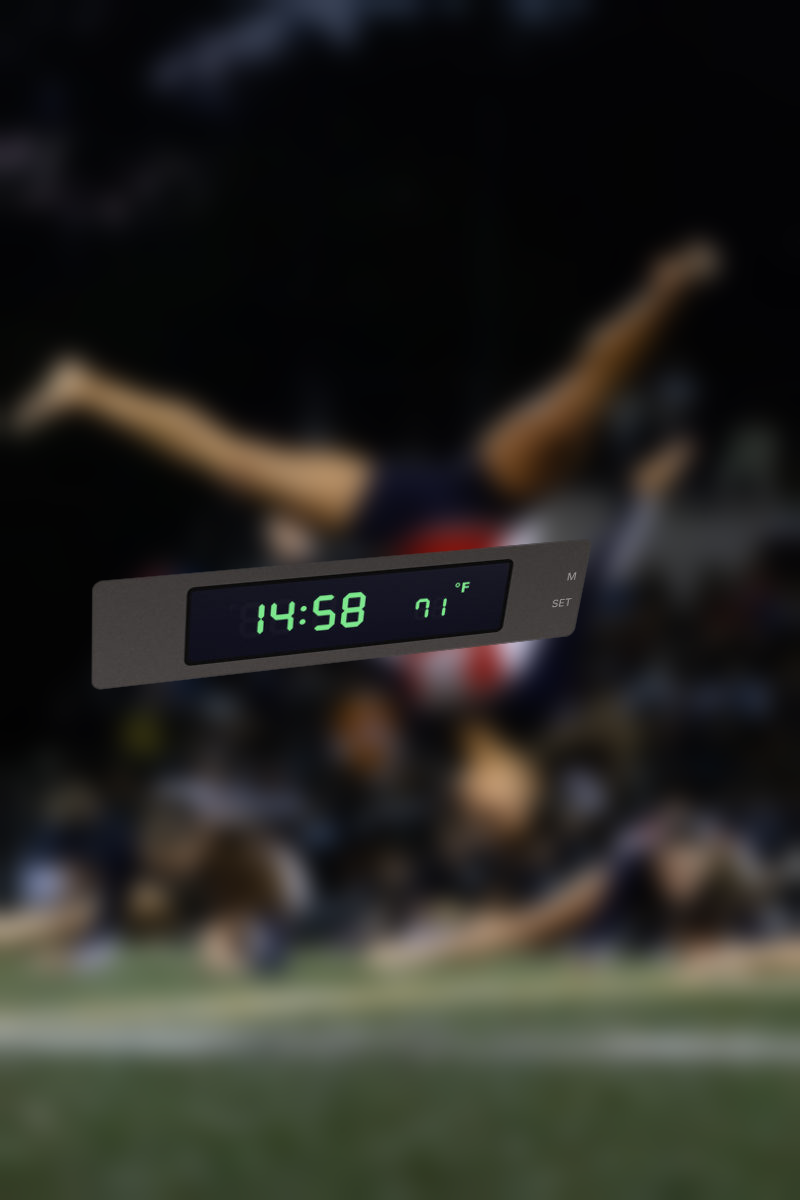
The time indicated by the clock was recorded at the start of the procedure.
14:58
